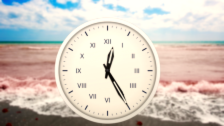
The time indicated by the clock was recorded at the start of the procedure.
12:25
